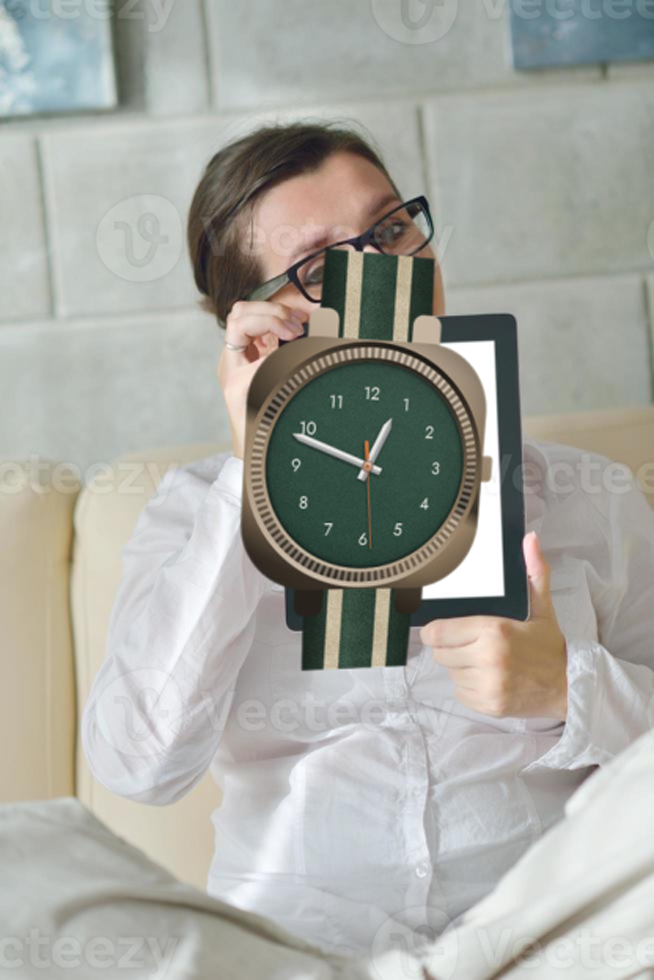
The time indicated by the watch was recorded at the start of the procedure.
12:48:29
